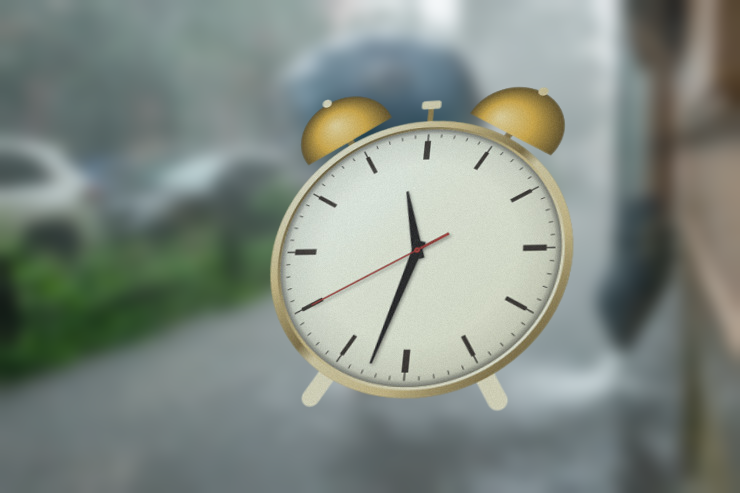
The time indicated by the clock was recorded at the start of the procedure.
11:32:40
